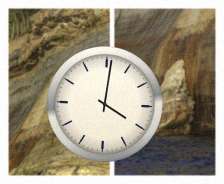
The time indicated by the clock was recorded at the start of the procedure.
4:01
